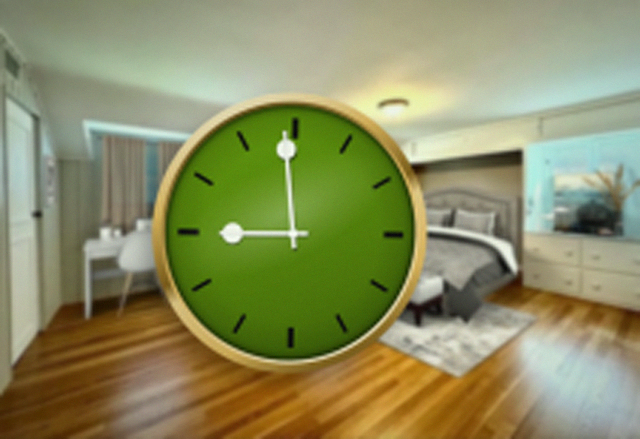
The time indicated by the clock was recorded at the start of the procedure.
8:59
